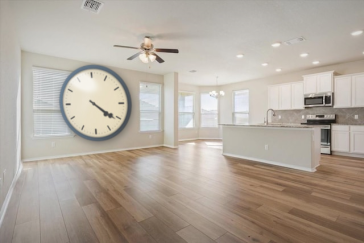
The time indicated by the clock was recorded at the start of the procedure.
4:21
